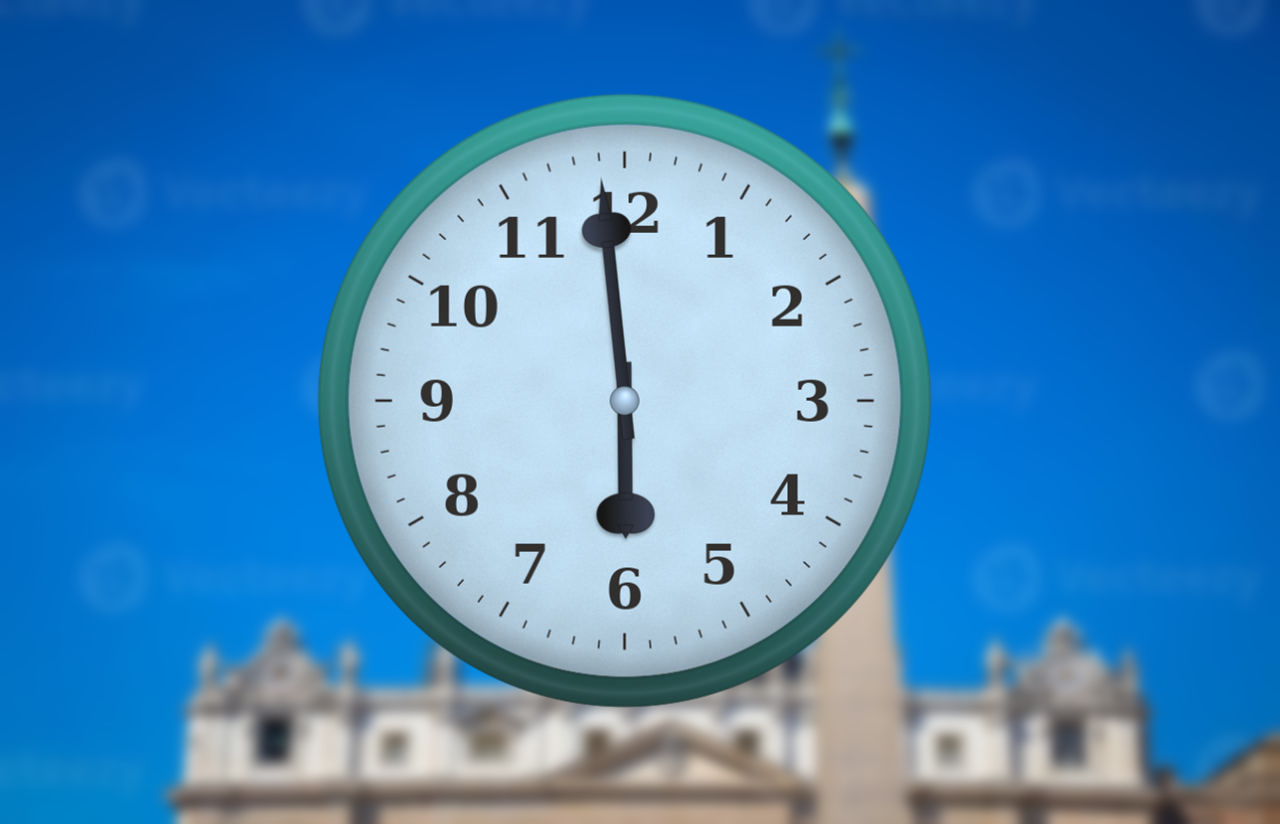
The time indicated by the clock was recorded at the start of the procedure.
5:59
